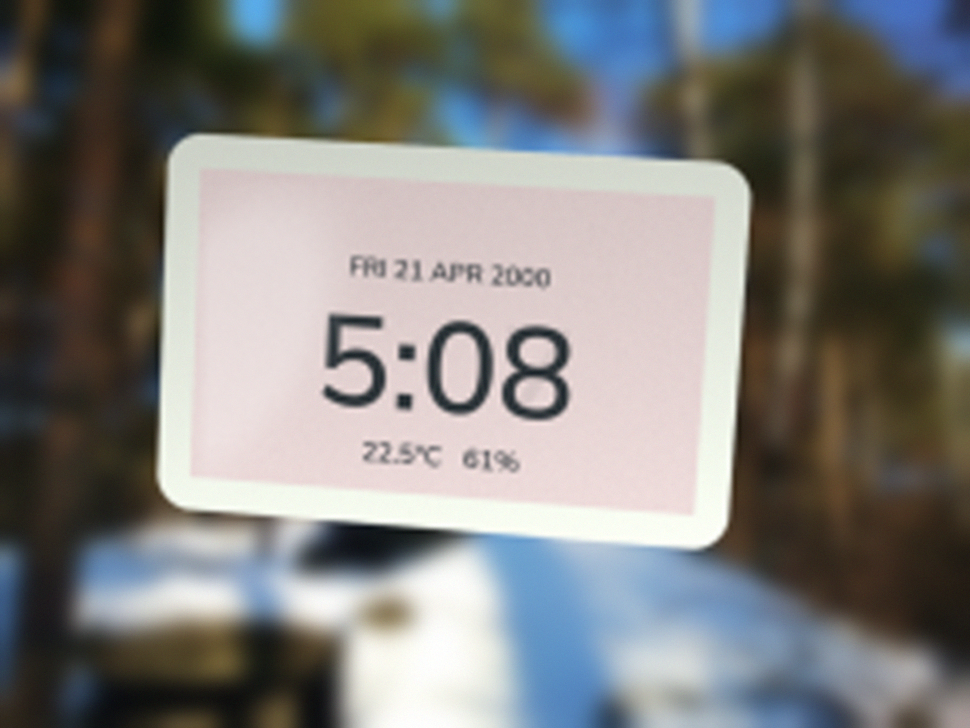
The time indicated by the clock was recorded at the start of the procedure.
5:08
